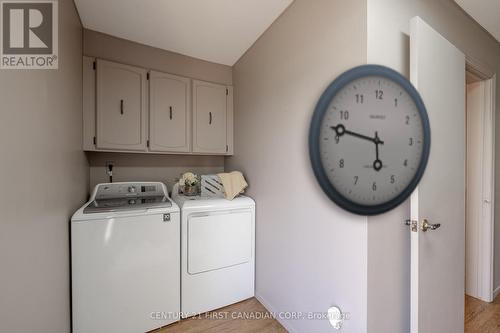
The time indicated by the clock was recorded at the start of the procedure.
5:47
